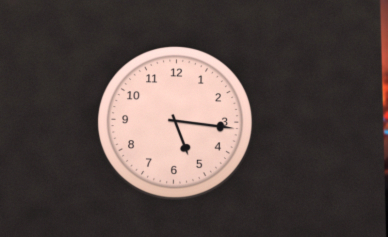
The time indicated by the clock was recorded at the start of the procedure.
5:16
